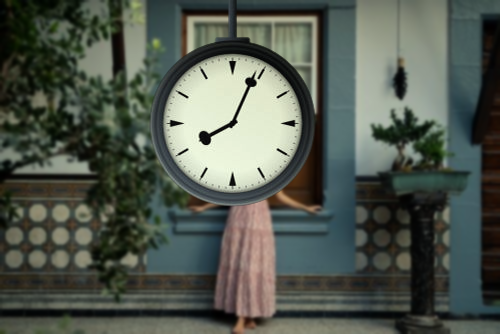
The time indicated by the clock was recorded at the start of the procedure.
8:04
